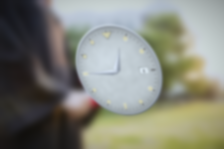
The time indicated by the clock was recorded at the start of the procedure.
12:45
